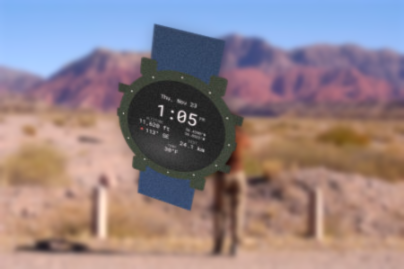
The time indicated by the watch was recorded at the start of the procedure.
1:05
